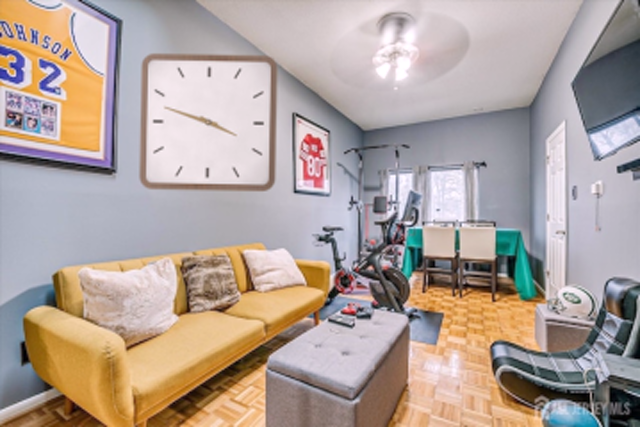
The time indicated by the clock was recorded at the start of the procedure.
3:48
